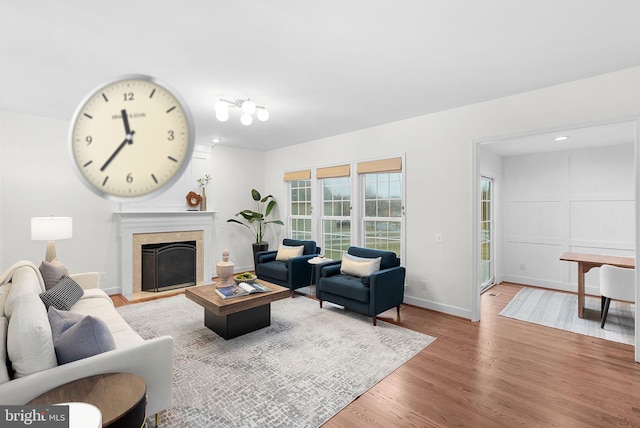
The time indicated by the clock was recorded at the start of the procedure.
11:37
